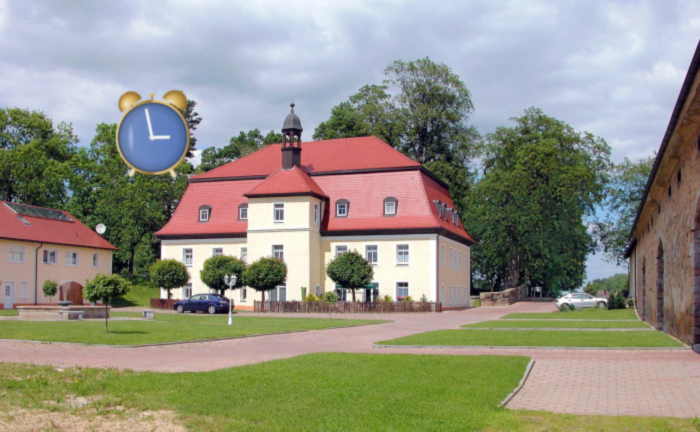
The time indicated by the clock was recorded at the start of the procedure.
2:58
